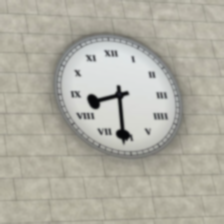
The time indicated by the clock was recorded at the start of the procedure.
8:31
